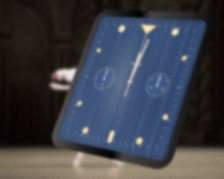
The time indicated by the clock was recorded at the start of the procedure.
12:01
